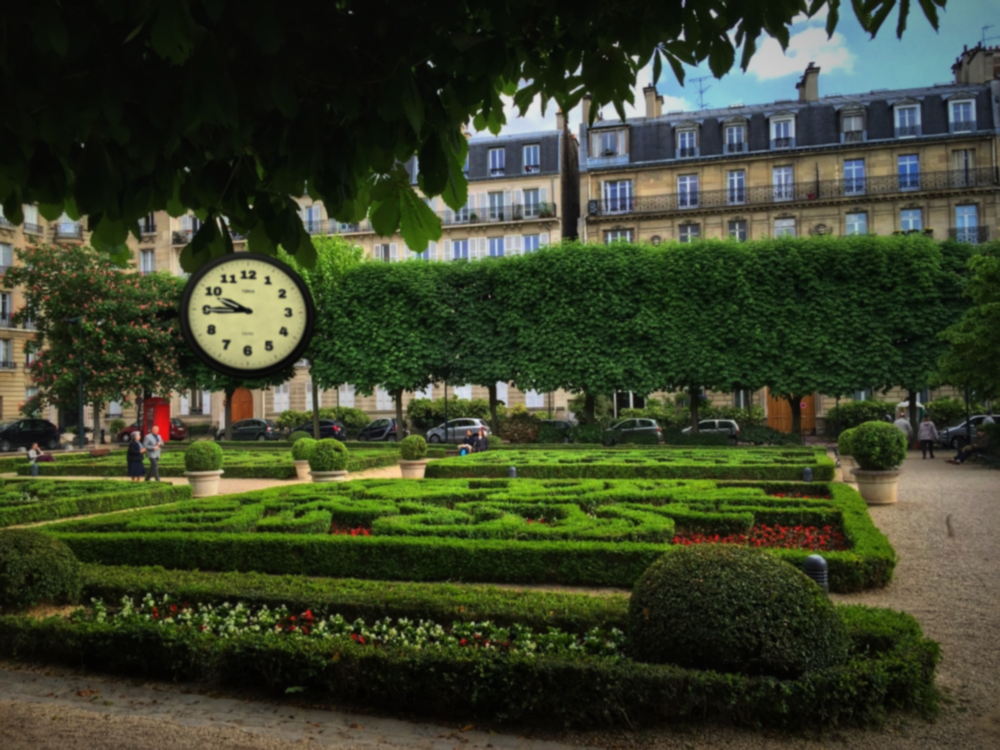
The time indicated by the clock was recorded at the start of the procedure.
9:45
